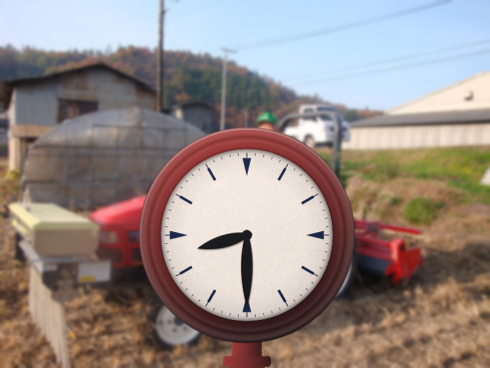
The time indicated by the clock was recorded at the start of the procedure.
8:30
